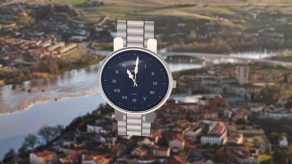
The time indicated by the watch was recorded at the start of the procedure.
11:01
